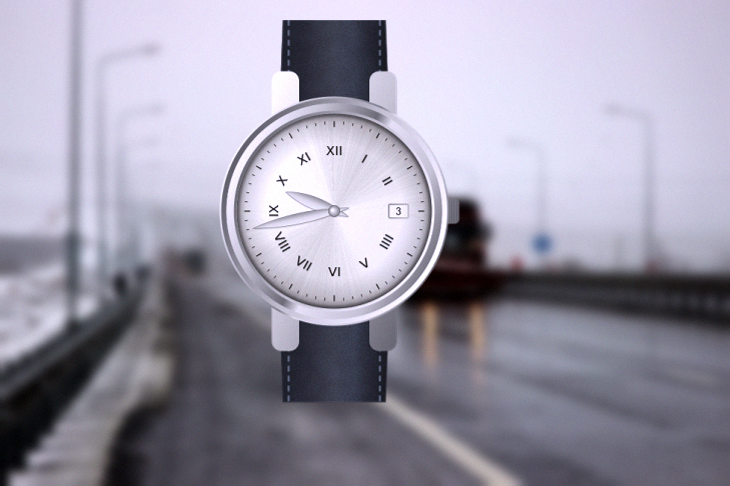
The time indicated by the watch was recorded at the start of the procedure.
9:43
